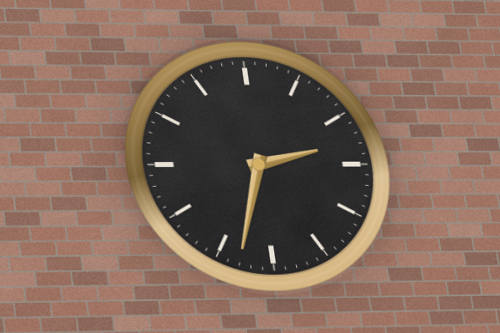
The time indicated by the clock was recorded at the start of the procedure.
2:33
